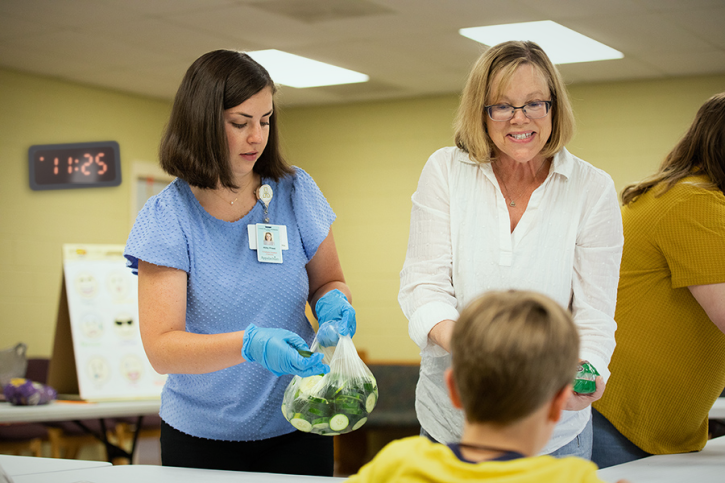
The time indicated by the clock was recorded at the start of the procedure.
11:25
